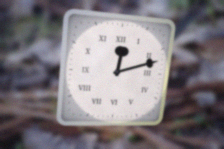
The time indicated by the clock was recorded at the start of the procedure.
12:12
